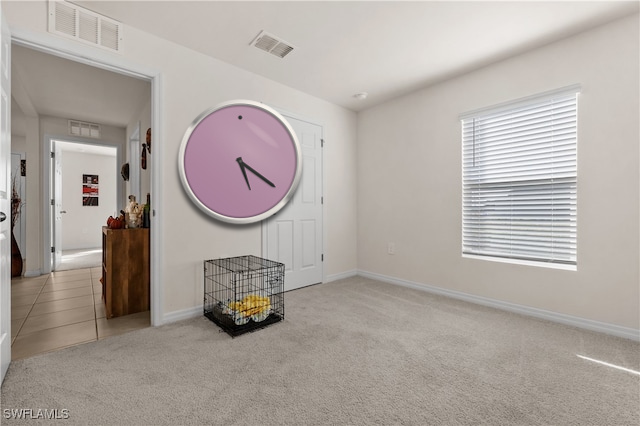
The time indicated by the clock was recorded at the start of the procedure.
5:21
